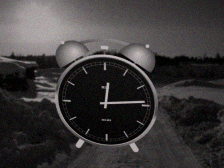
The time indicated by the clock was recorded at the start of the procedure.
12:14
